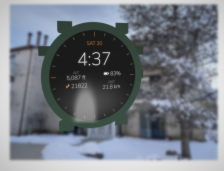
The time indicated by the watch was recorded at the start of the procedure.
4:37
